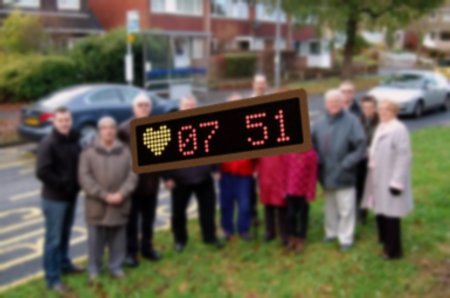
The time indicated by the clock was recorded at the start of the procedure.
7:51
